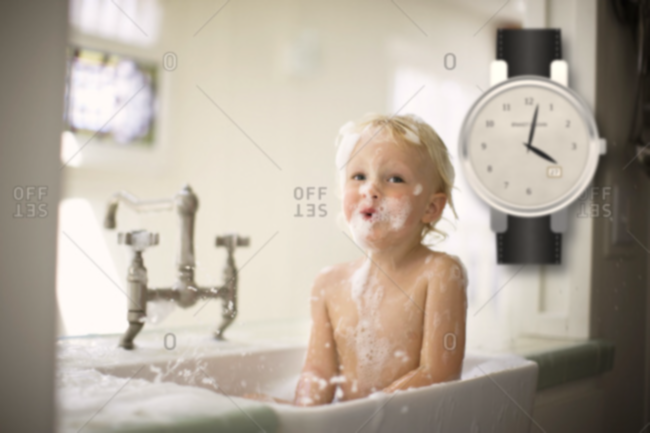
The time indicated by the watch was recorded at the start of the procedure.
4:02
